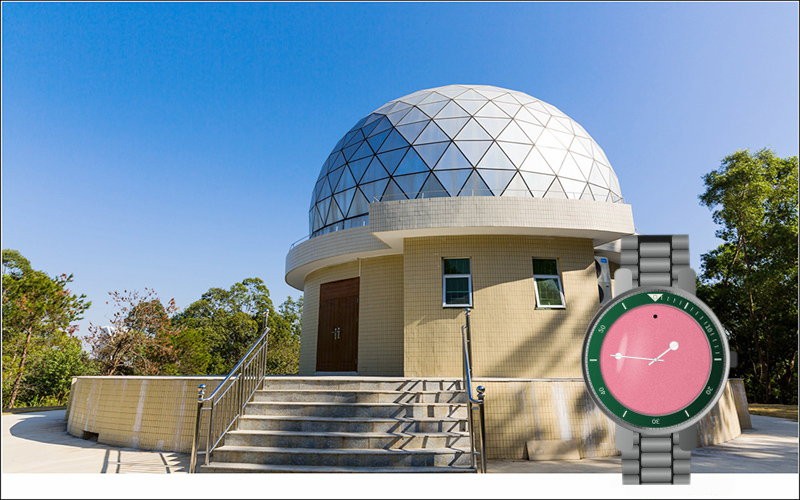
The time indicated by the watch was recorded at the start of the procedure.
1:46
